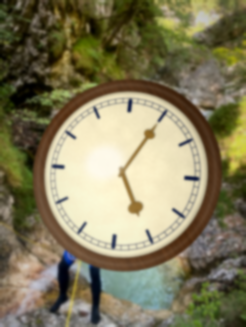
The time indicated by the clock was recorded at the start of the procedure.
5:05
